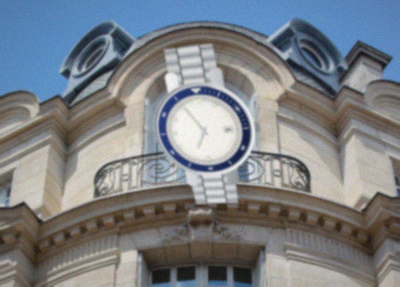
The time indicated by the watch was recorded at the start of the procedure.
6:55
